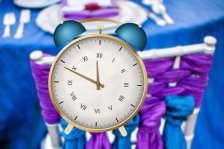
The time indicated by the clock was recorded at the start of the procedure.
11:49
